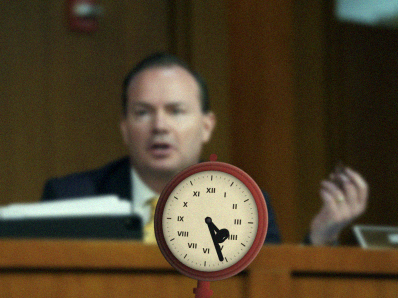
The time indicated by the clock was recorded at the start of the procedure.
4:26
